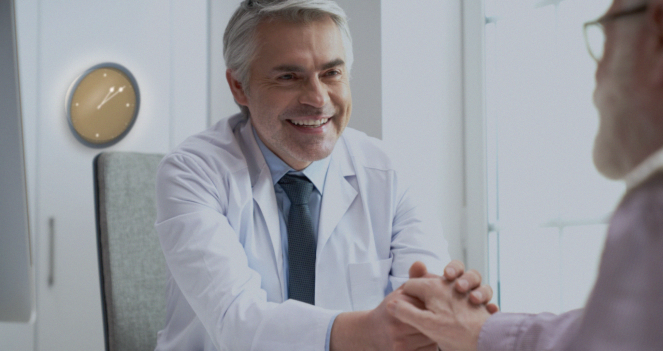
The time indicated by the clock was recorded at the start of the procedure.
1:09
